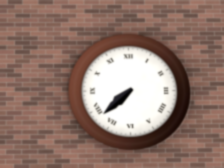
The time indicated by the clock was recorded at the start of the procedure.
7:38
